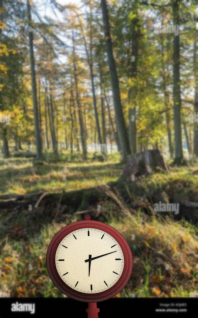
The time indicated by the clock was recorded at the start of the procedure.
6:12
